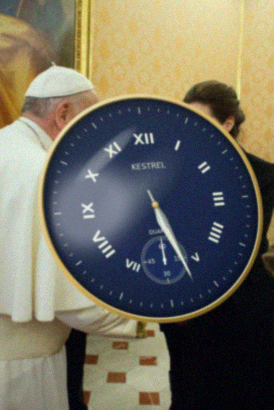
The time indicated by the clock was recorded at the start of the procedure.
5:27
